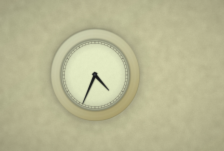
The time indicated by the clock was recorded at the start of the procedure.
4:34
